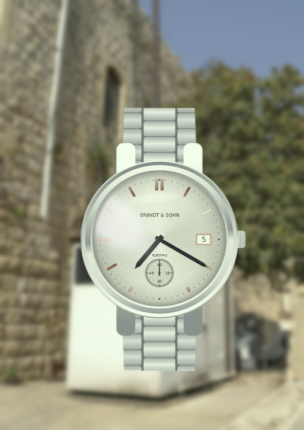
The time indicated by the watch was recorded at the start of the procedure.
7:20
